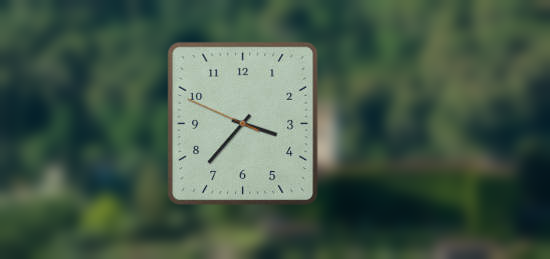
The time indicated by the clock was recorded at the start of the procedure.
3:36:49
